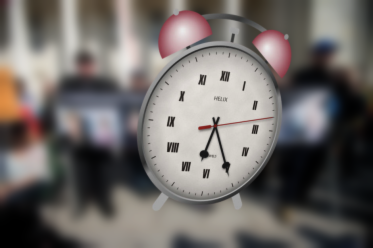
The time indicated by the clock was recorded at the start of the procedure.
6:25:13
